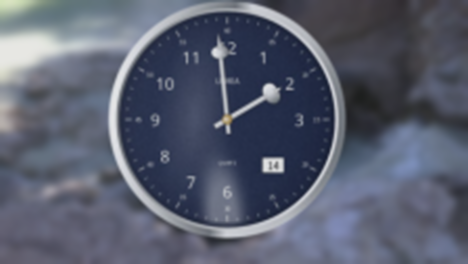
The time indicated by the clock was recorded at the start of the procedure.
1:59
